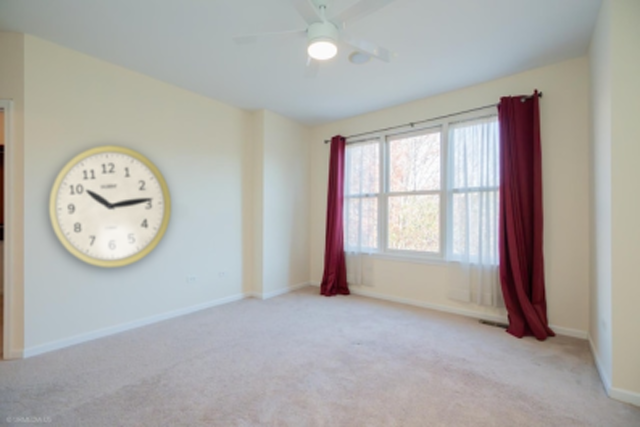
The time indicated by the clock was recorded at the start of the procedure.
10:14
